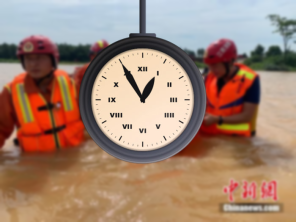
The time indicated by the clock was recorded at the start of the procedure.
12:55
